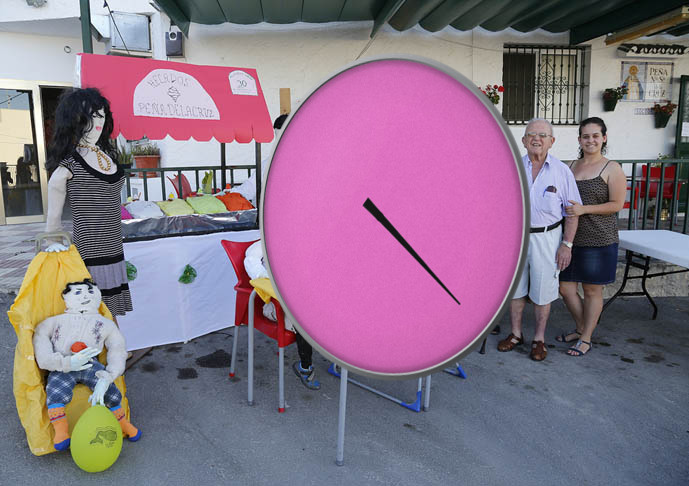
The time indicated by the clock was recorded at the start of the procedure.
4:22
